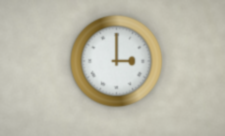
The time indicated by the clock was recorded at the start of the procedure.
3:00
